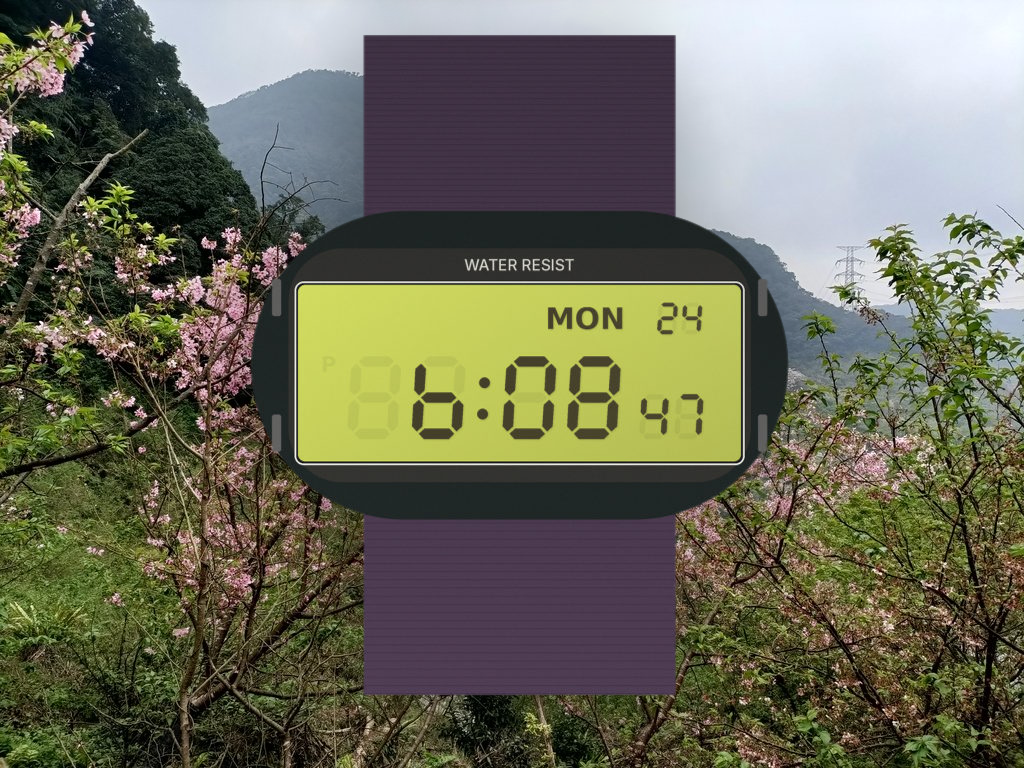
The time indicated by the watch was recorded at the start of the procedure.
6:08:47
